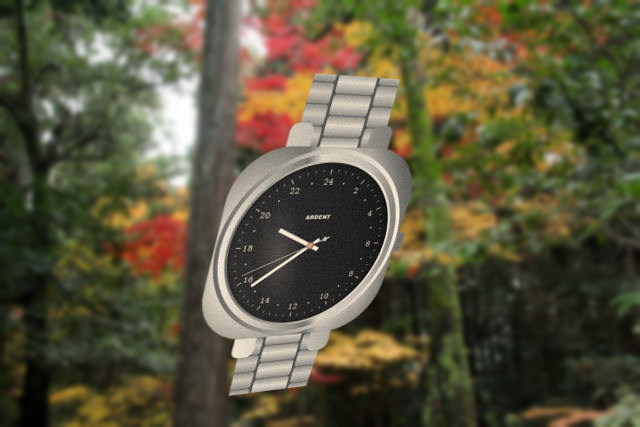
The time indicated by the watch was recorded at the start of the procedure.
19:38:41
